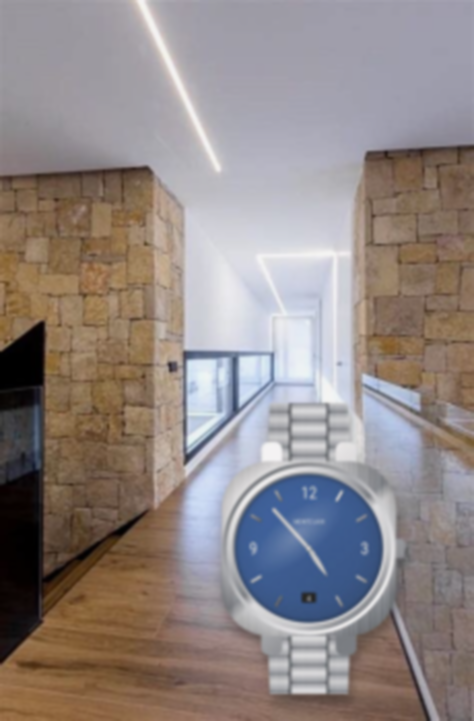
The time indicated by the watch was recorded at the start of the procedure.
4:53
